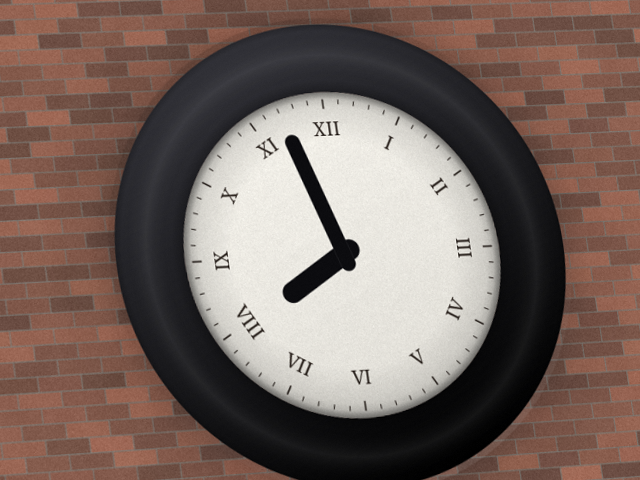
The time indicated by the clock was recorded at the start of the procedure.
7:57
